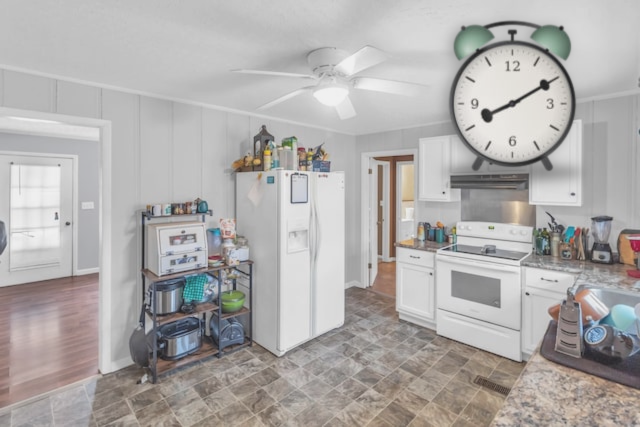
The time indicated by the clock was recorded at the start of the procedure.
8:10
